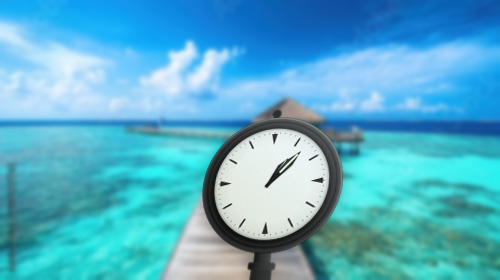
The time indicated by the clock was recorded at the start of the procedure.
1:07
